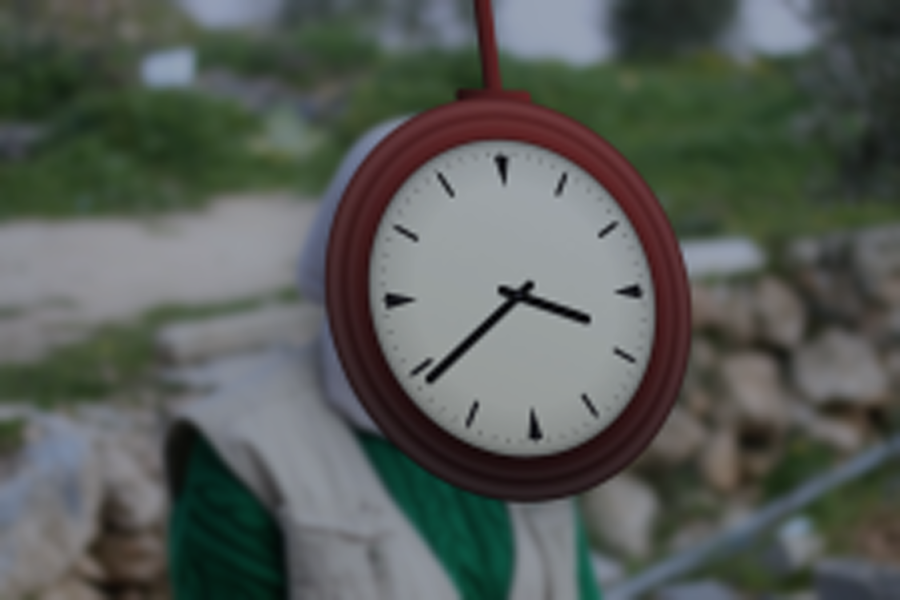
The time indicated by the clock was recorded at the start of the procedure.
3:39
